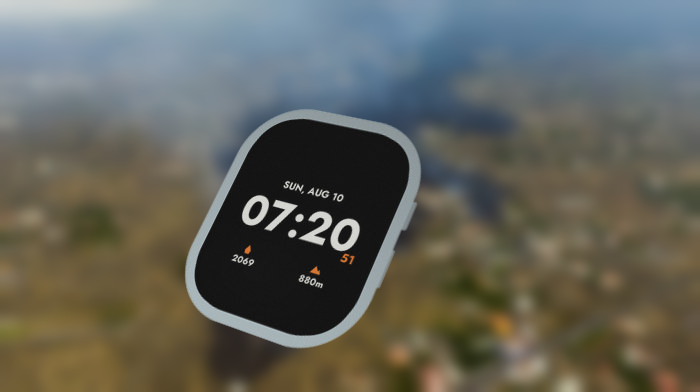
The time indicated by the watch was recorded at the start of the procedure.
7:20:51
